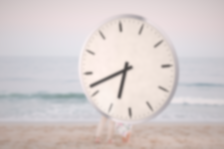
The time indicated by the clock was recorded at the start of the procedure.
6:42
